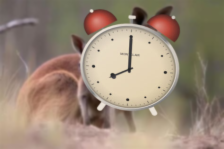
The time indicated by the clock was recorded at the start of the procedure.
8:00
